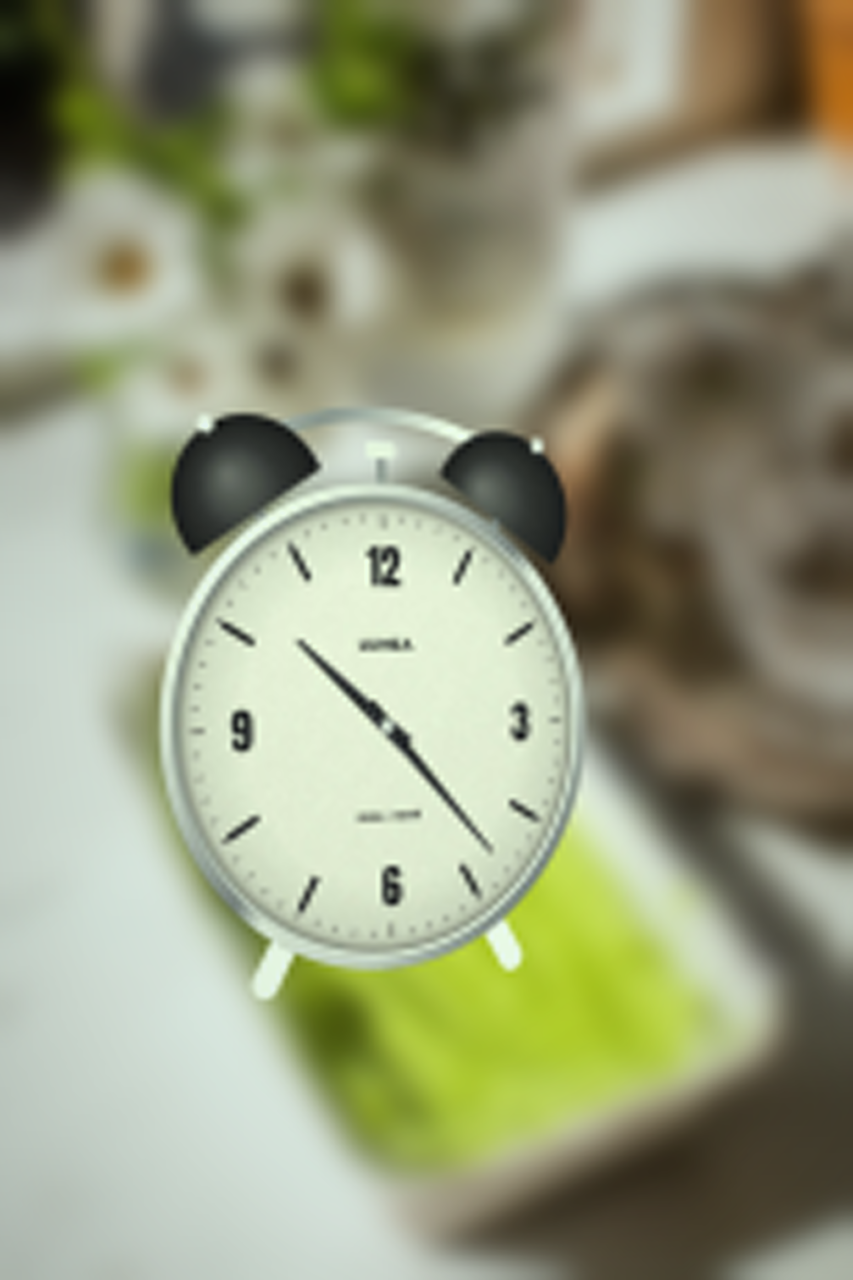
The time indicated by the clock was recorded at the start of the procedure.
10:23
